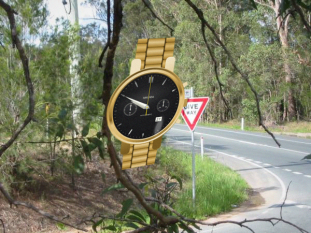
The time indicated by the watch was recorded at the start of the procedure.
9:50
